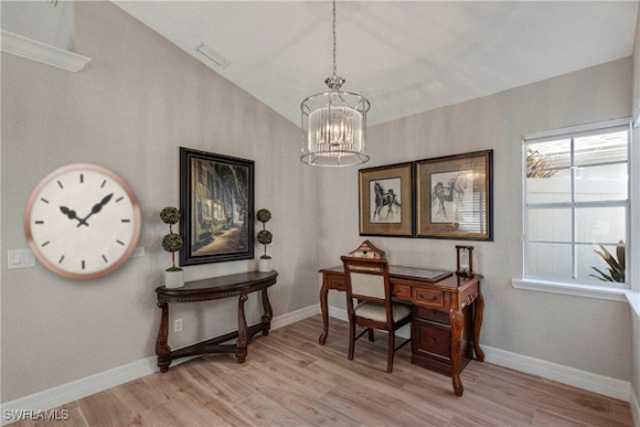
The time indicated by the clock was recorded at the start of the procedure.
10:08
